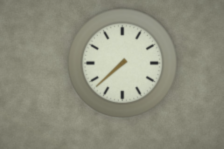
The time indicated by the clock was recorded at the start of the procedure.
7:38
